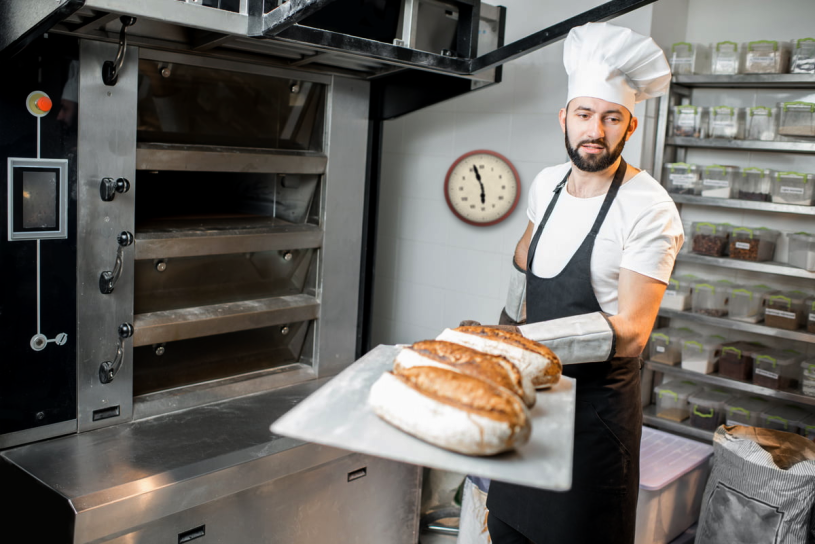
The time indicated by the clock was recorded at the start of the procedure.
5:57
